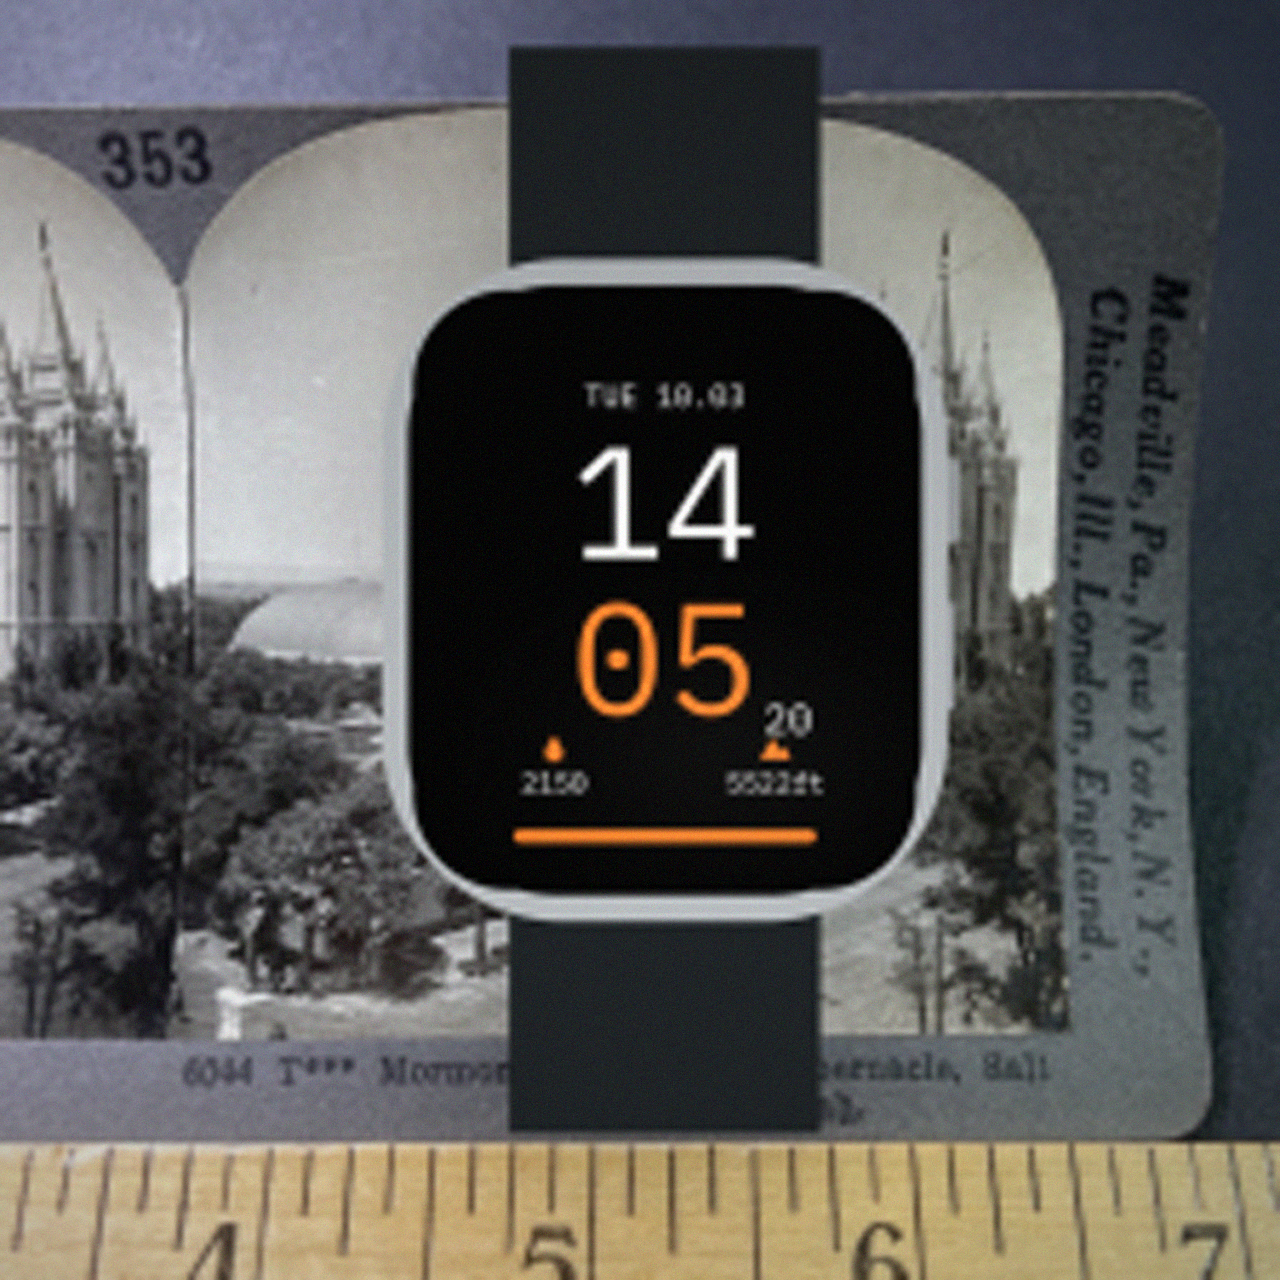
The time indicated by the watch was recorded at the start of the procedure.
14:05:20
